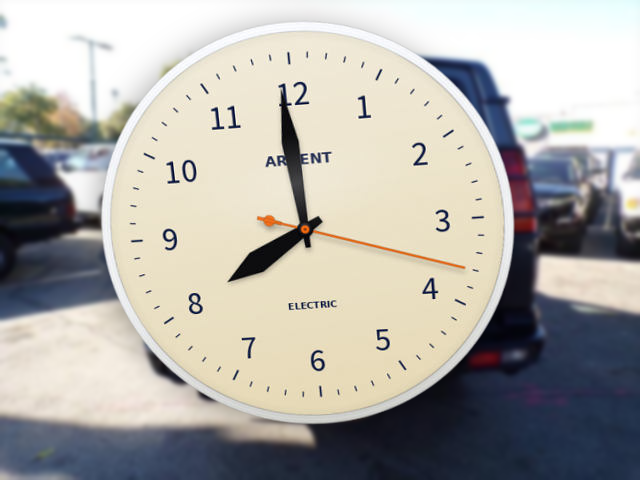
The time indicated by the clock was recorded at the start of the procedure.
7:59:18
